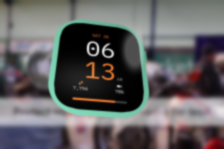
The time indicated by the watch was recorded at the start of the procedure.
6:13
